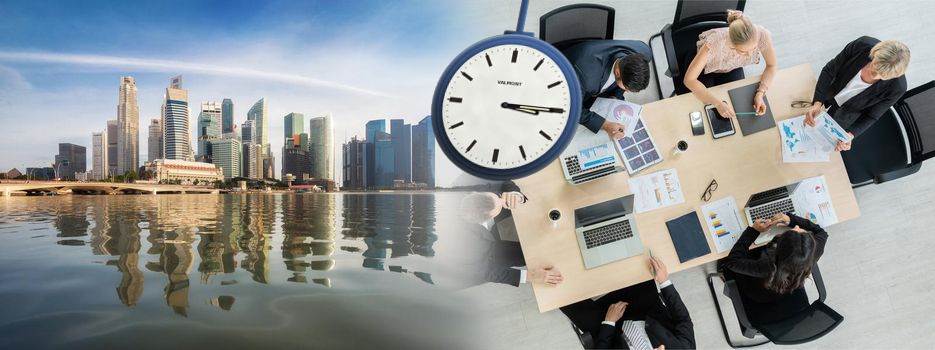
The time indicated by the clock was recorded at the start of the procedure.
3:15
